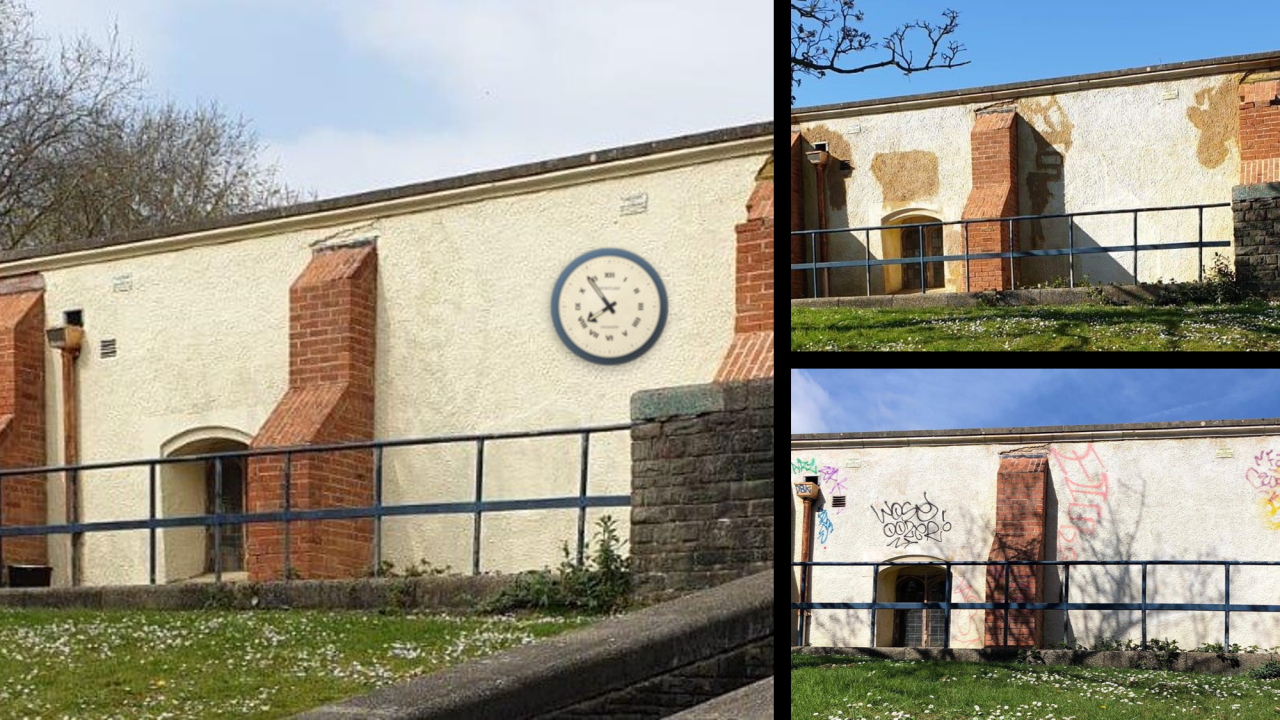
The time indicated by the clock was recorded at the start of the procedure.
7:54
